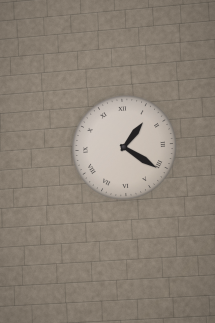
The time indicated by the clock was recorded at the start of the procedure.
1:21
